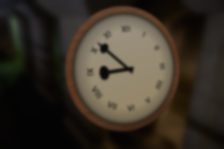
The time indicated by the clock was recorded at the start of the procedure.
8:52
